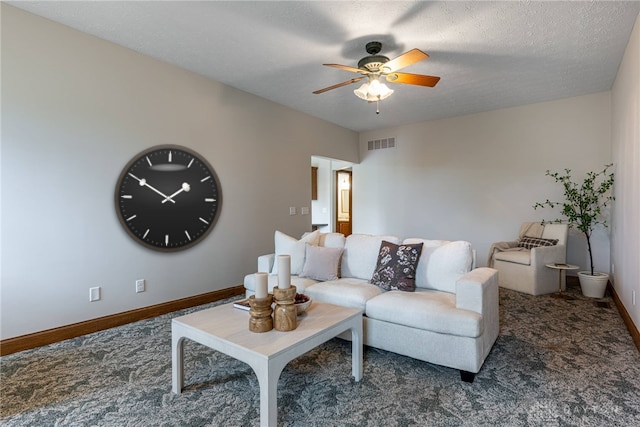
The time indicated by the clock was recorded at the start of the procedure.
1:50
